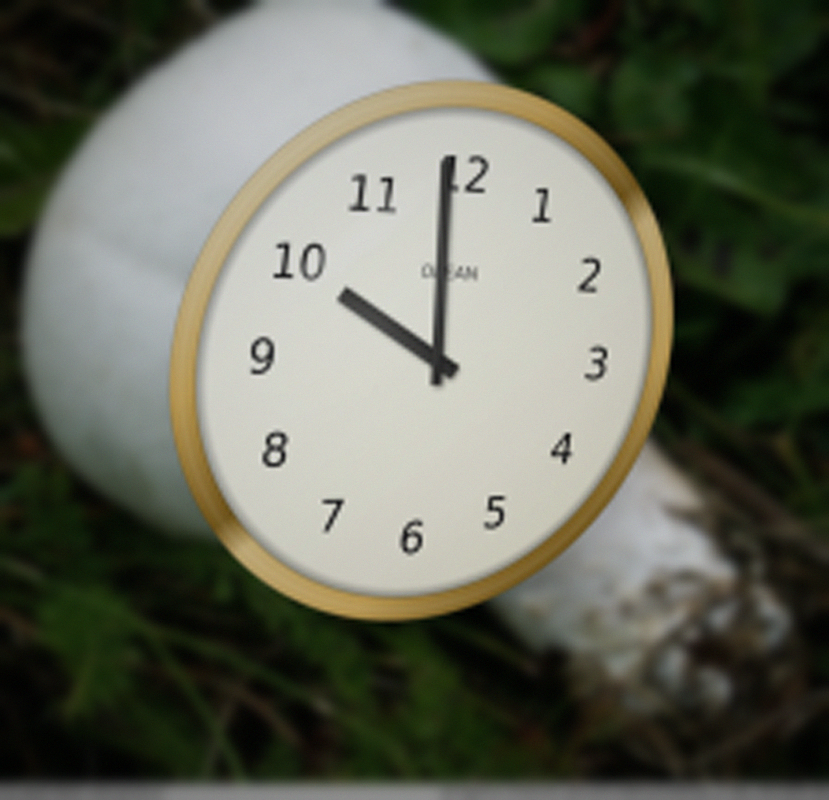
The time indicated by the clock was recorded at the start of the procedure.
9:59
